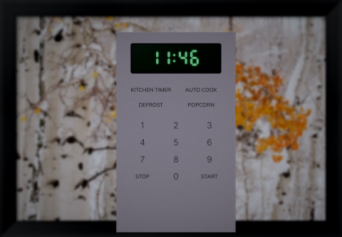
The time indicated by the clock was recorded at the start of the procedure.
11:46
